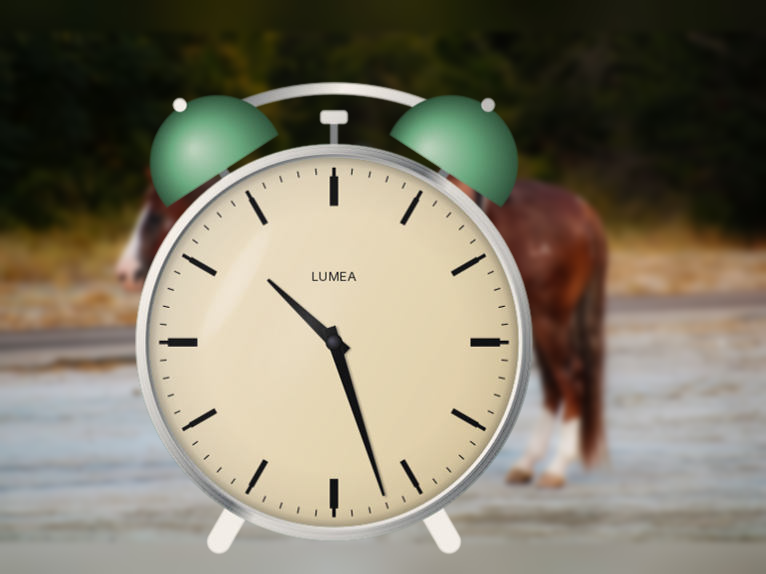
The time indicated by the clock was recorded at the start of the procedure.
10:27
